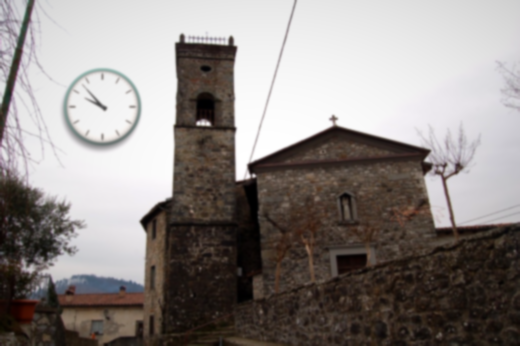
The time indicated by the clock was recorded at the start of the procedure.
9:53
